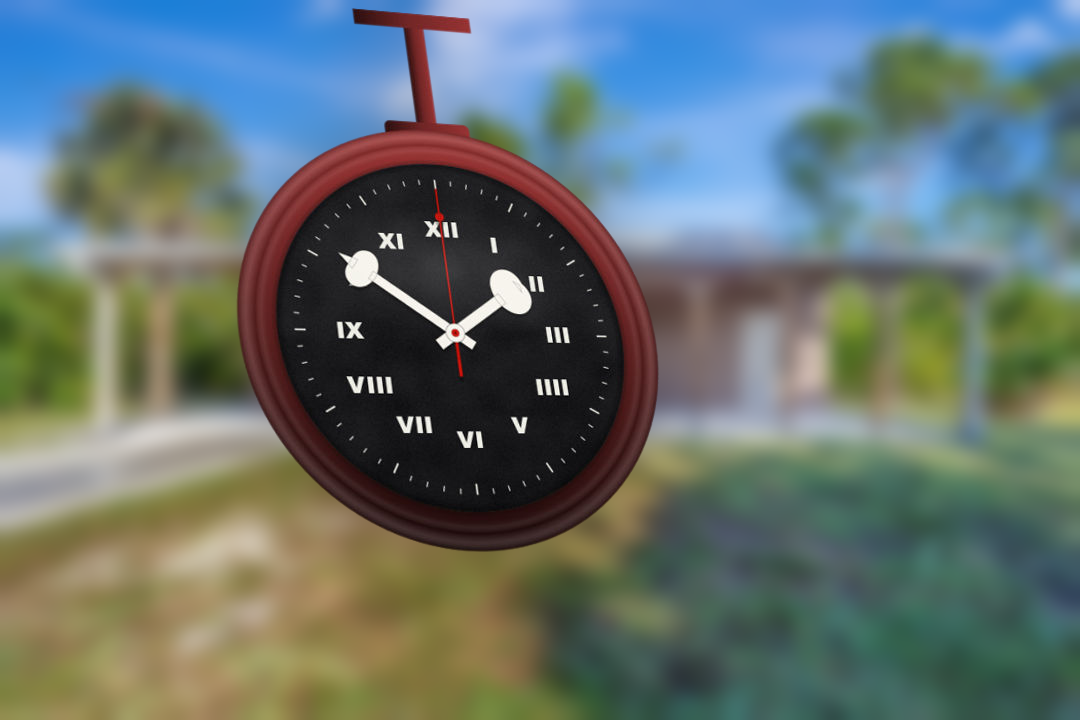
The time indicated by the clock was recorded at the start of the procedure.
1:51:00
